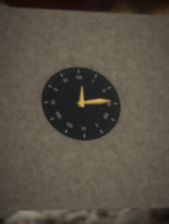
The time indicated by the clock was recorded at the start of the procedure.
12:14
